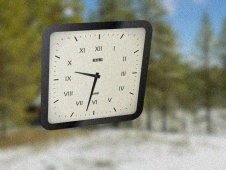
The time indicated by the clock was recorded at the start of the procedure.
9:32
